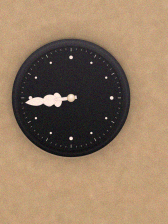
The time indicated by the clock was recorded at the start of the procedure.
8:44
